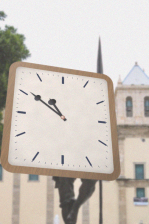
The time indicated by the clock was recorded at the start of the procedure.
10:51
